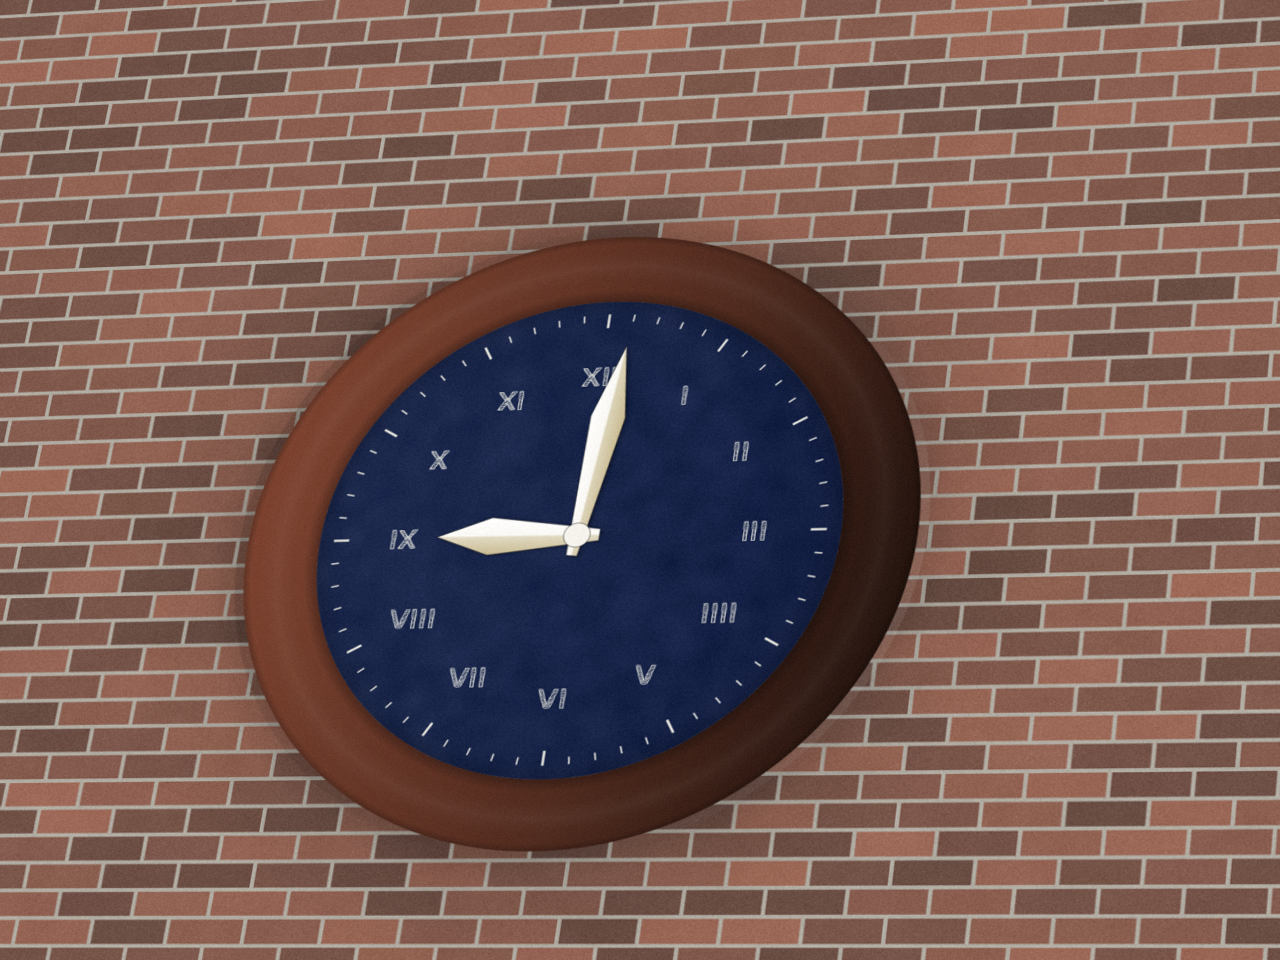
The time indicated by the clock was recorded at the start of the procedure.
9:01
